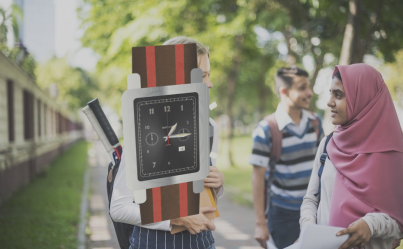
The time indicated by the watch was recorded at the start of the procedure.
1:15
